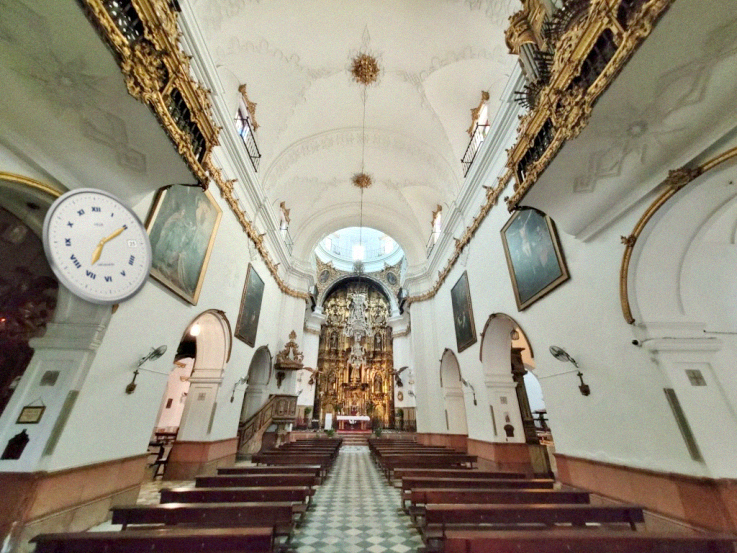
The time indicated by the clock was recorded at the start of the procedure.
7:10
